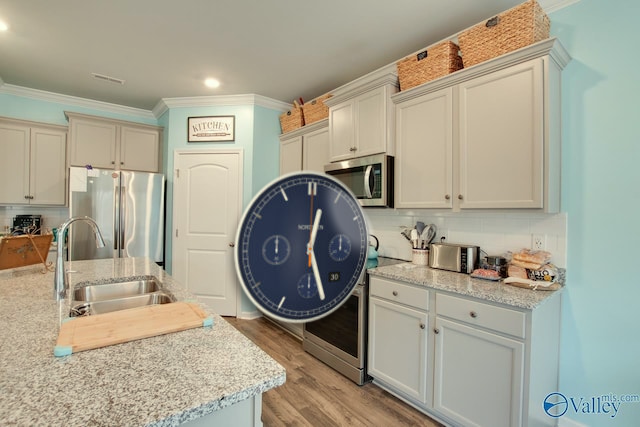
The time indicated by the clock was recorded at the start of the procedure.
12:27
